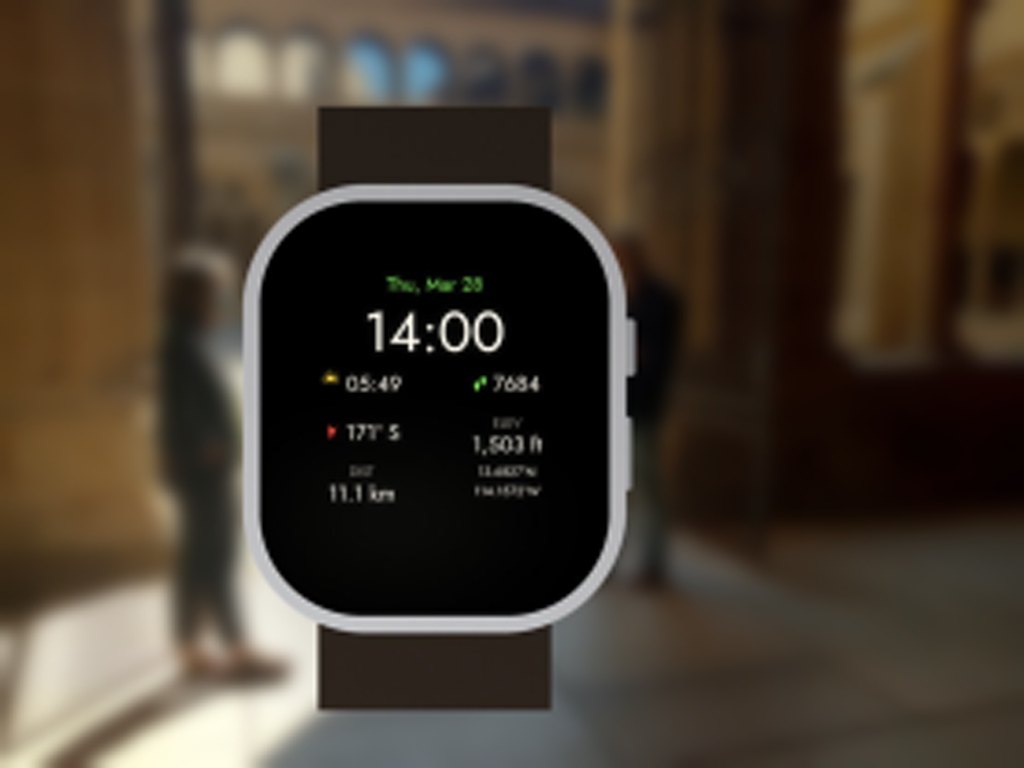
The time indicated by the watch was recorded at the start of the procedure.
14:00
